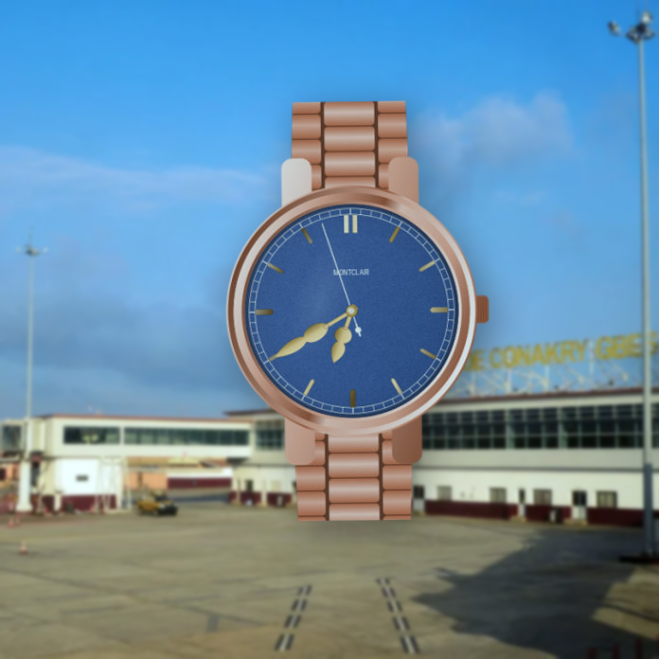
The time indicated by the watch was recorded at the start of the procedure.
6:39:57
